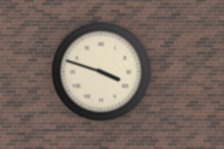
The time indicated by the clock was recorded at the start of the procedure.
3:48
